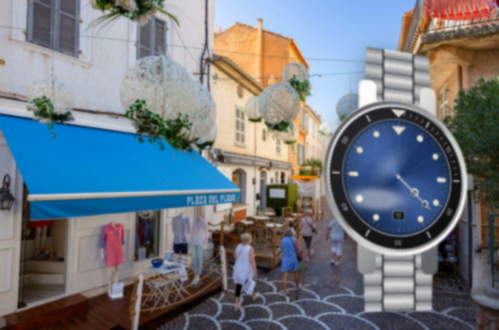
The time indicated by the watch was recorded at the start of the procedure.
4:22
